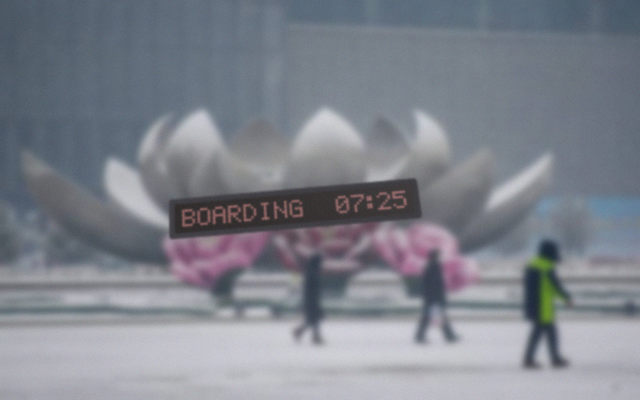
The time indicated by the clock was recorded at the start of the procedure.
7:25
